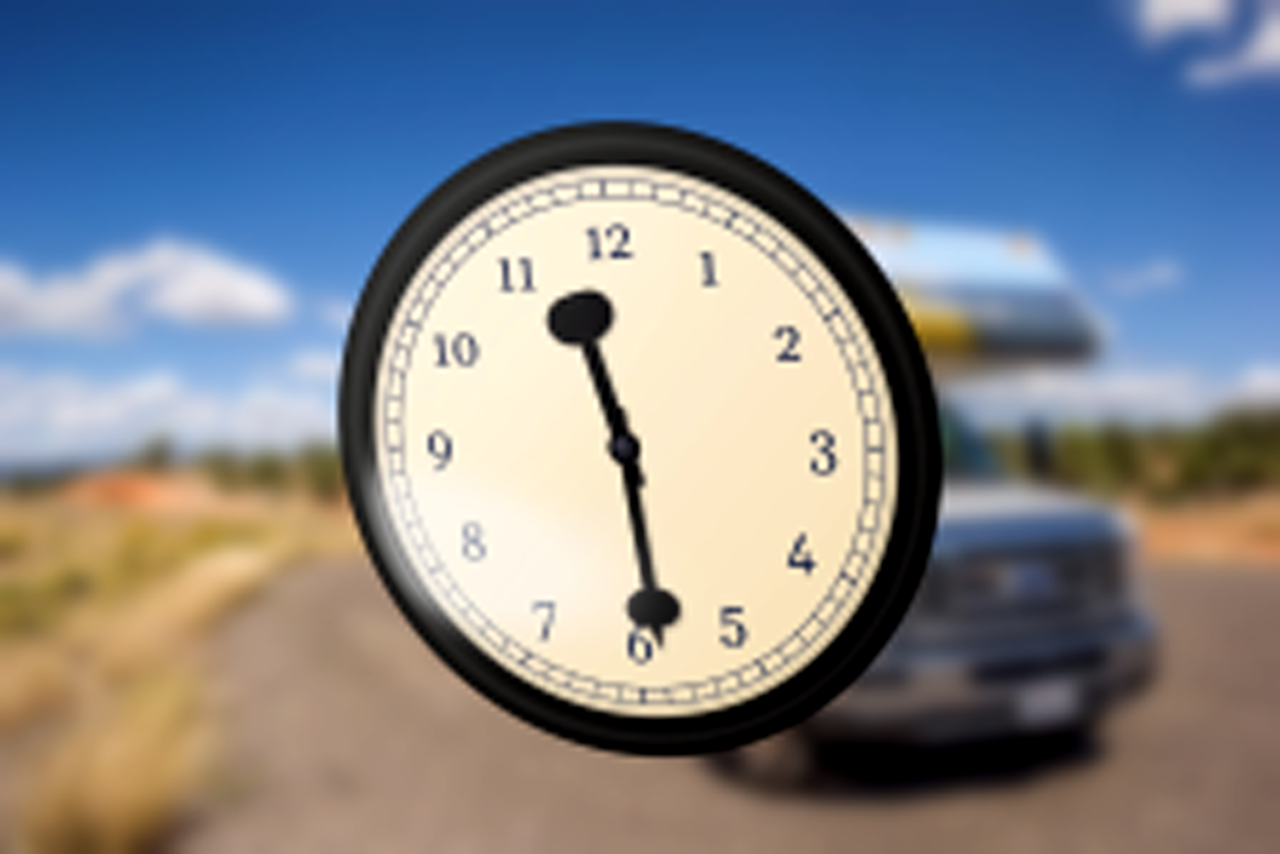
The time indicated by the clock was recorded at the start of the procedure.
11:29
